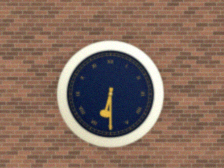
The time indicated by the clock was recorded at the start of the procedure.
6:30
